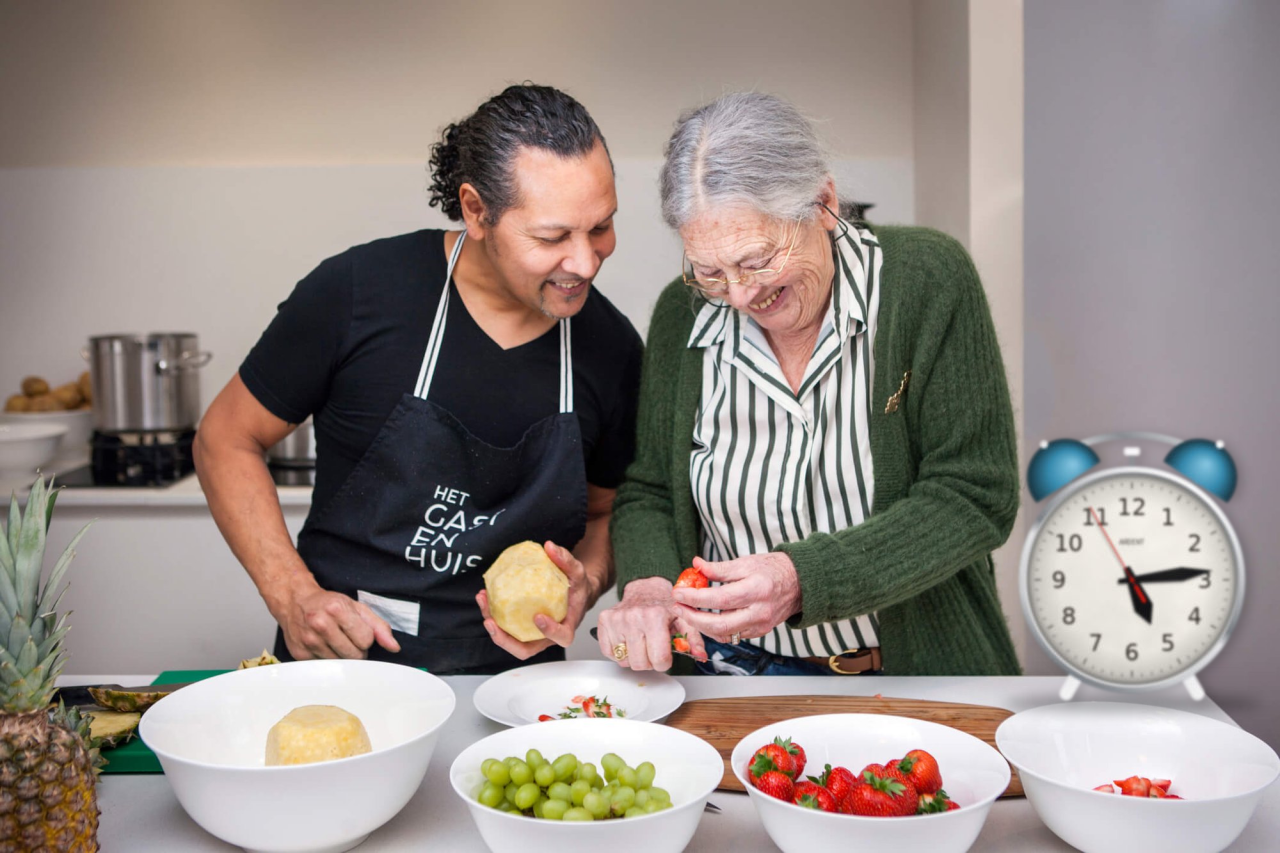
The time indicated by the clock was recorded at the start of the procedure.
5:13:55
